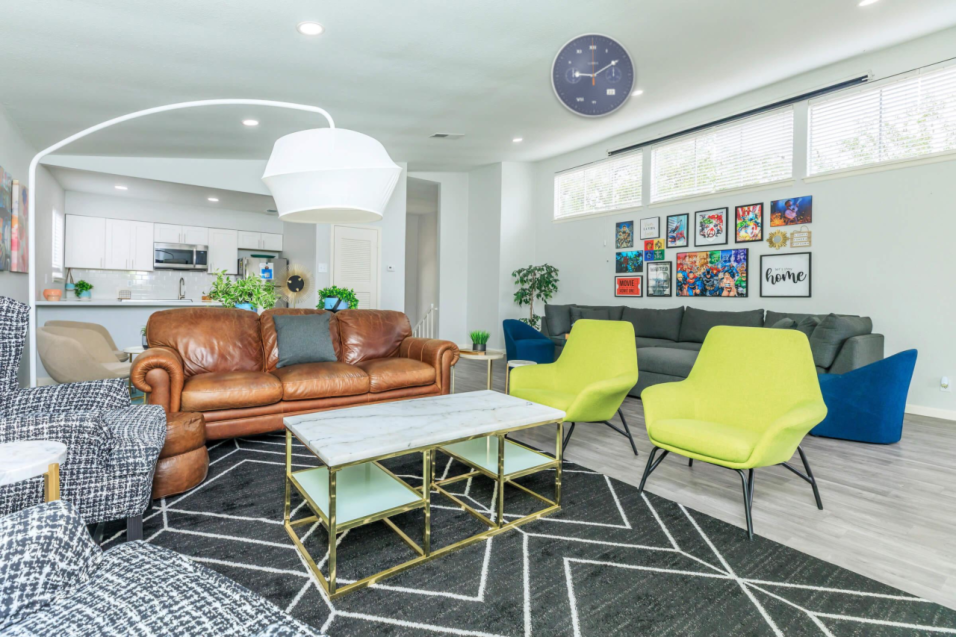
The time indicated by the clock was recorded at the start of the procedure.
9:10
